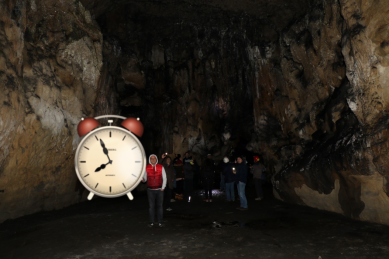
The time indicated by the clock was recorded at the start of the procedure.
7:56
